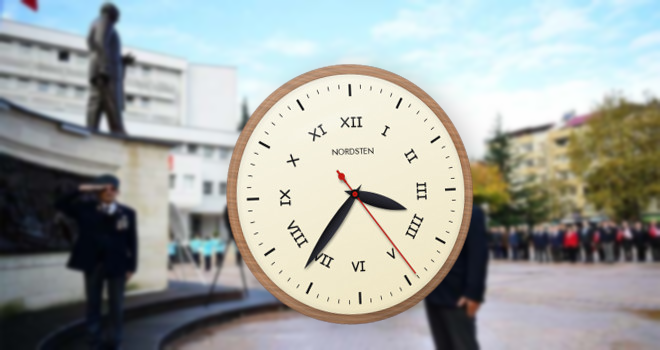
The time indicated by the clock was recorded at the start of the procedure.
3:36:24
